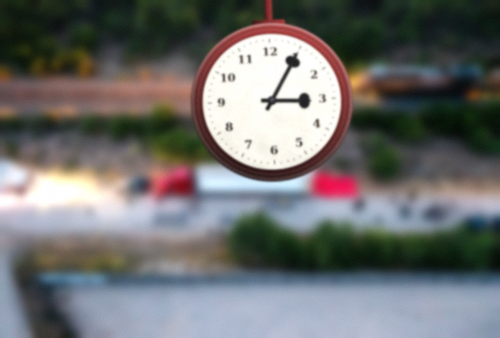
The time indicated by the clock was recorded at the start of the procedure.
3:05
